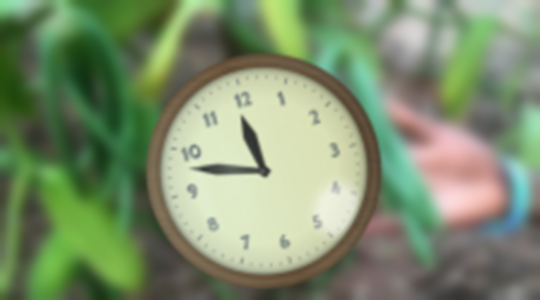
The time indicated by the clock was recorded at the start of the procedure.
11:48
